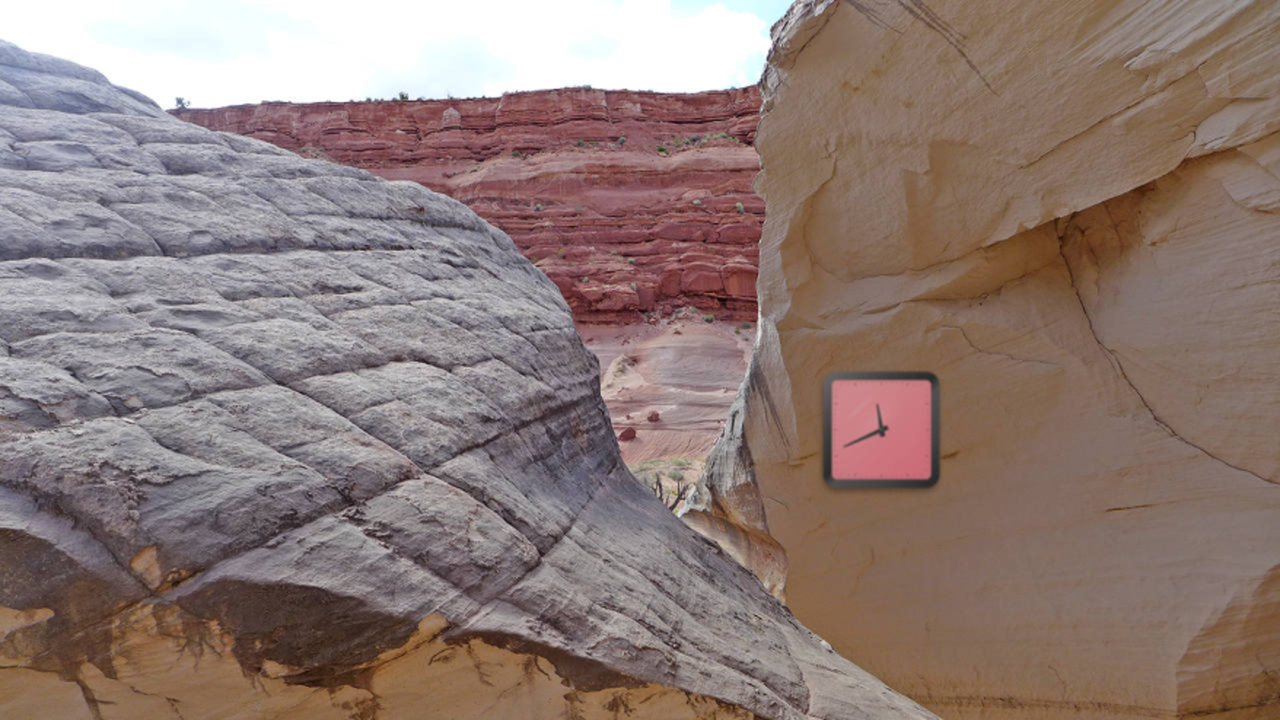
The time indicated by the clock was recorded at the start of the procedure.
11:41
